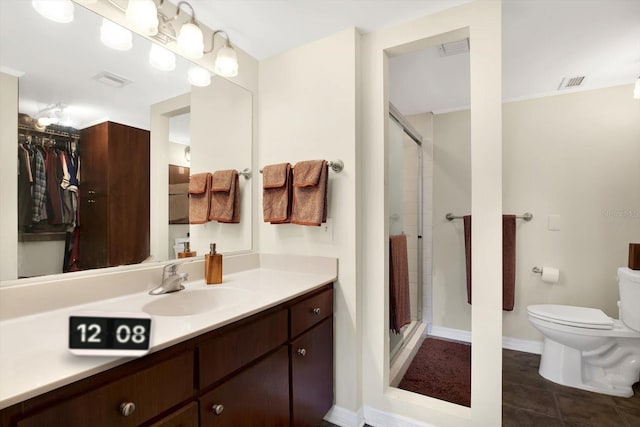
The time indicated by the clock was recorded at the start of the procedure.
12:08
